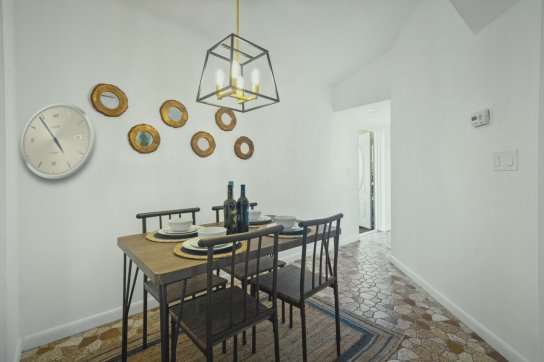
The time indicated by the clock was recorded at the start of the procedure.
4:54
